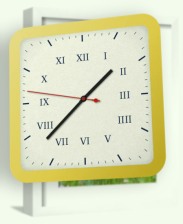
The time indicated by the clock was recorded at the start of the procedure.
1:37:47
